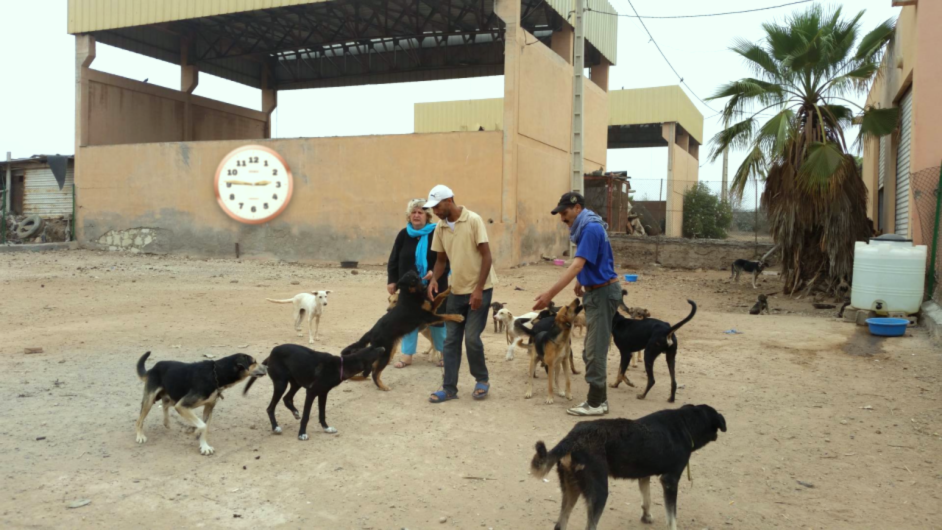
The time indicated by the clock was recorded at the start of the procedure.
2:46
